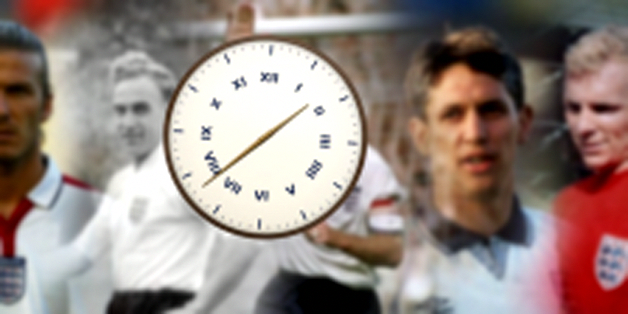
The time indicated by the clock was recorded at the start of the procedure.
1:38
